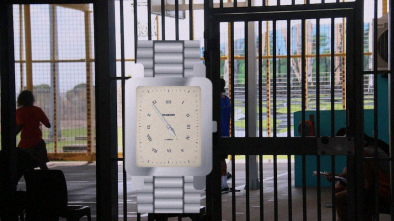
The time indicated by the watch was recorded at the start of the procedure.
4:54
